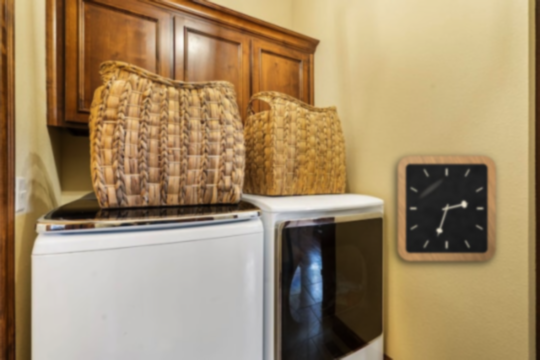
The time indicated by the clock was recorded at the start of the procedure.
2:33
